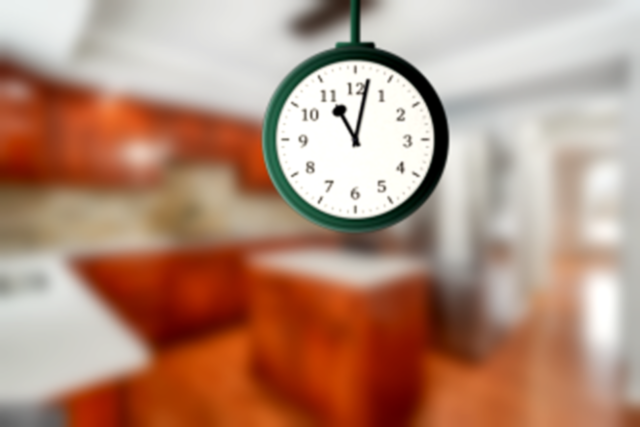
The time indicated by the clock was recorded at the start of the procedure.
11:02
